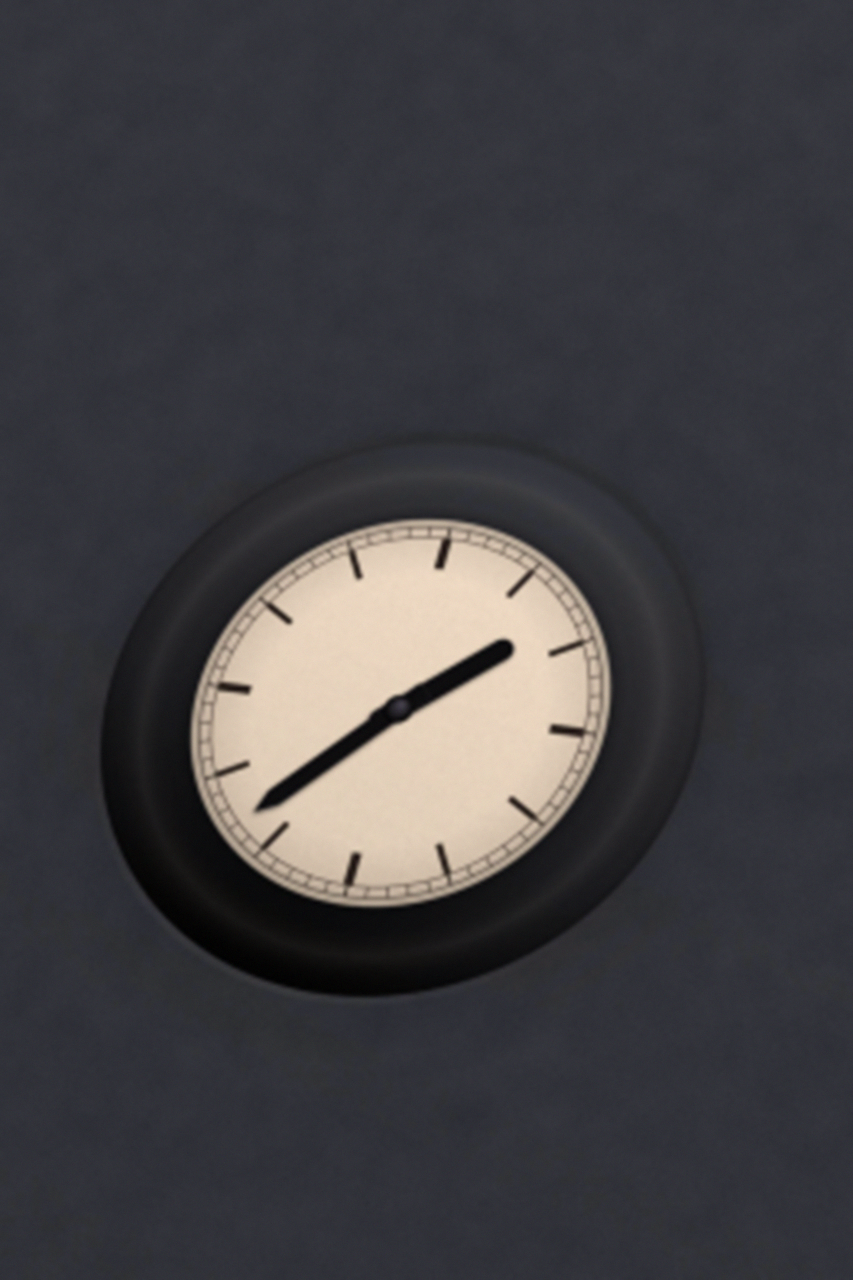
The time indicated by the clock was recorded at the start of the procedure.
1:37
